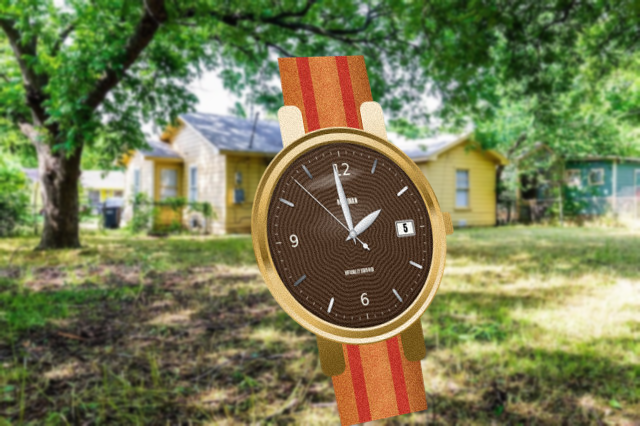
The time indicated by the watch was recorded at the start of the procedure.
1:58:53
